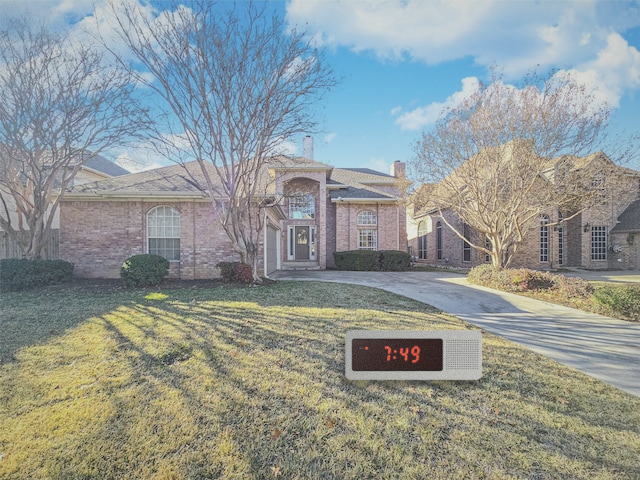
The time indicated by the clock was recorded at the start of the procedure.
7:49
